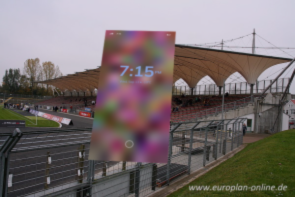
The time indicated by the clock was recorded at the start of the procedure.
7:15
